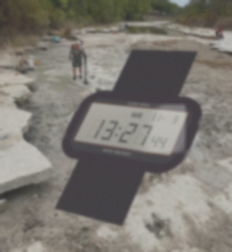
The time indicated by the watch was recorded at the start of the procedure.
13:27
